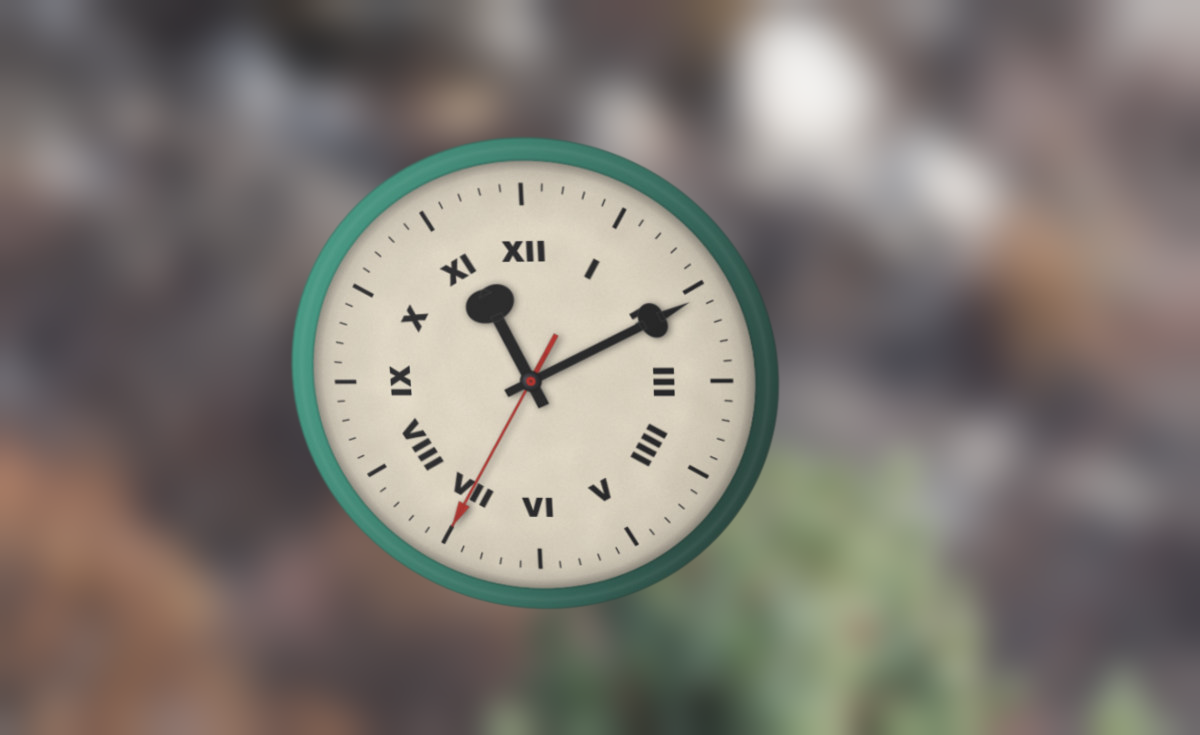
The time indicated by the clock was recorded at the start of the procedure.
11:10:35
